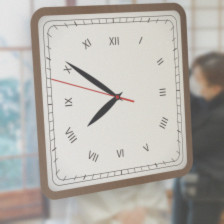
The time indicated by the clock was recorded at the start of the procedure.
7:50:48
